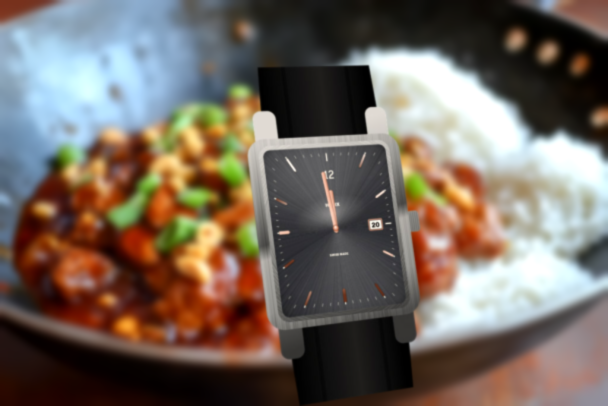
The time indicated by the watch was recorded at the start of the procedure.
11:59
